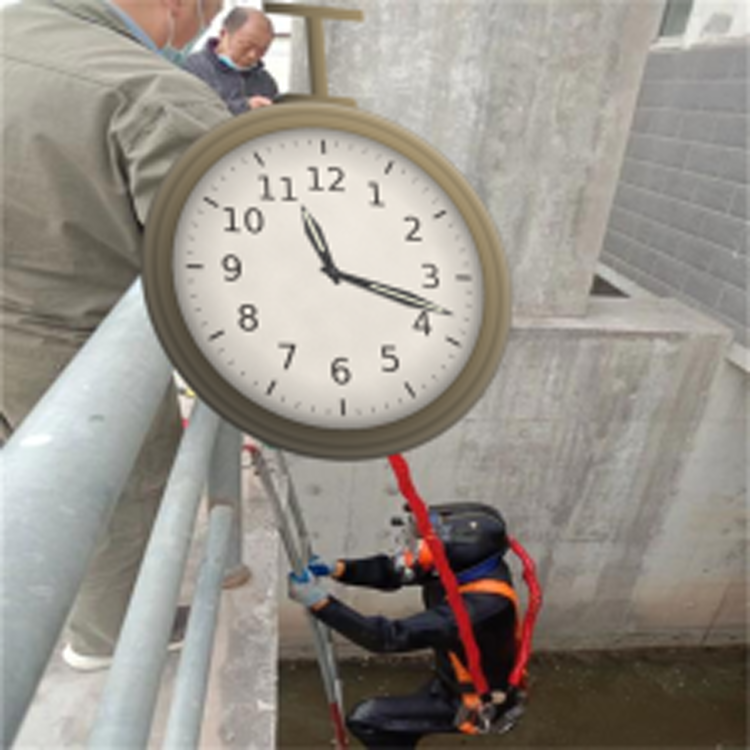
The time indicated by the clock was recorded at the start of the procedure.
11:18
